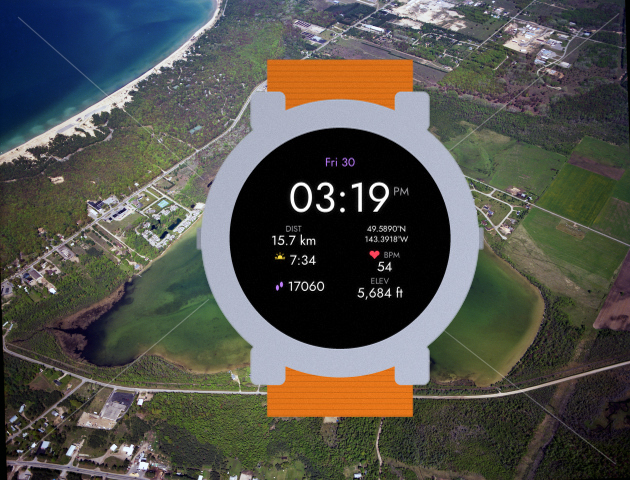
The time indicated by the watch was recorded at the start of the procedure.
3:19
